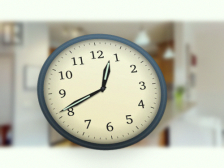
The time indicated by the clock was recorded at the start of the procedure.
12:41
